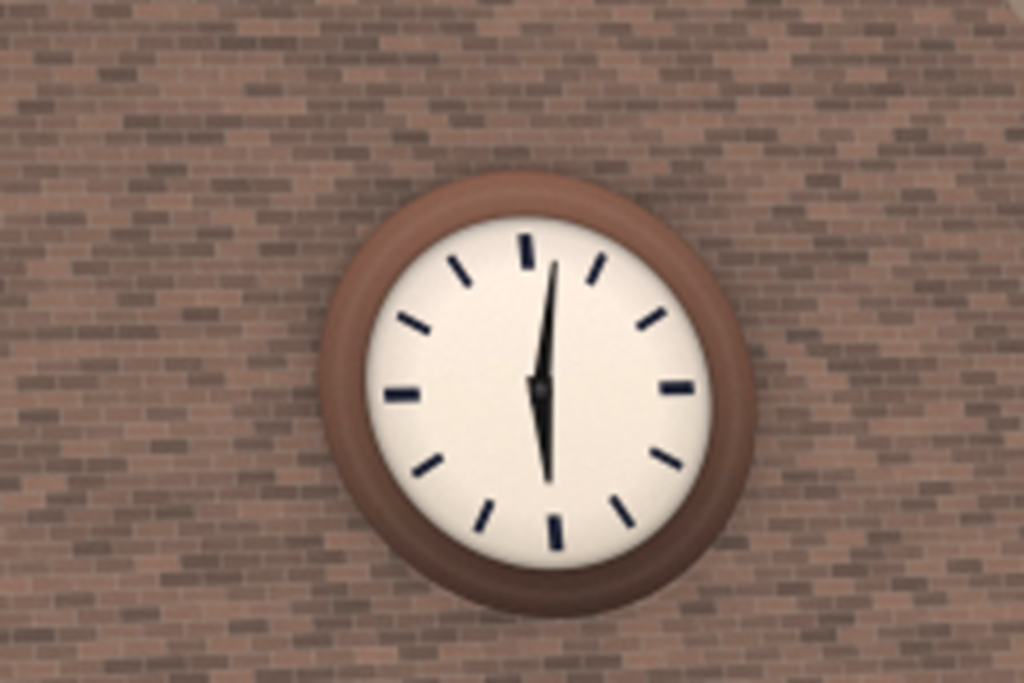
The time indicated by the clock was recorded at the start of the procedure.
6:02
